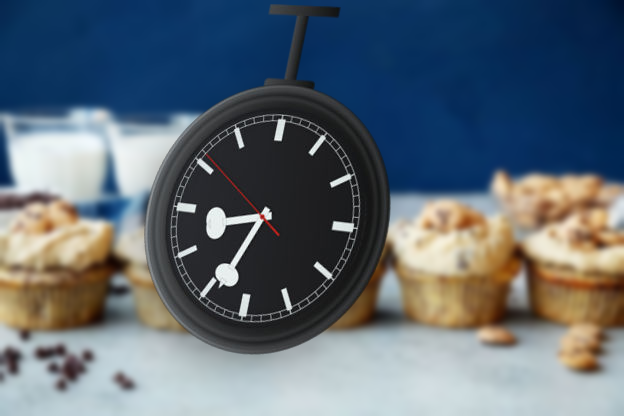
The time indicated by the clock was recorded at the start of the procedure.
8:33:51
